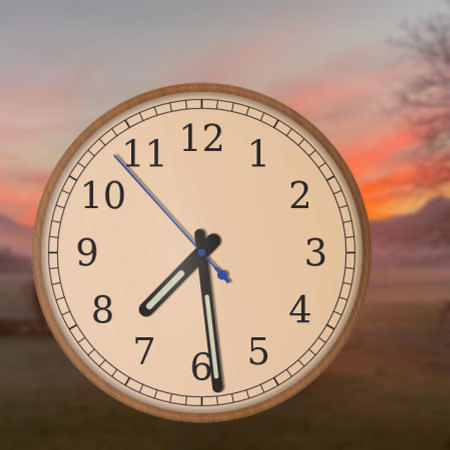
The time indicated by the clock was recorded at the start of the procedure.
7:28:53
